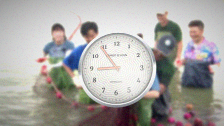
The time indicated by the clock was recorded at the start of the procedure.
8:54
